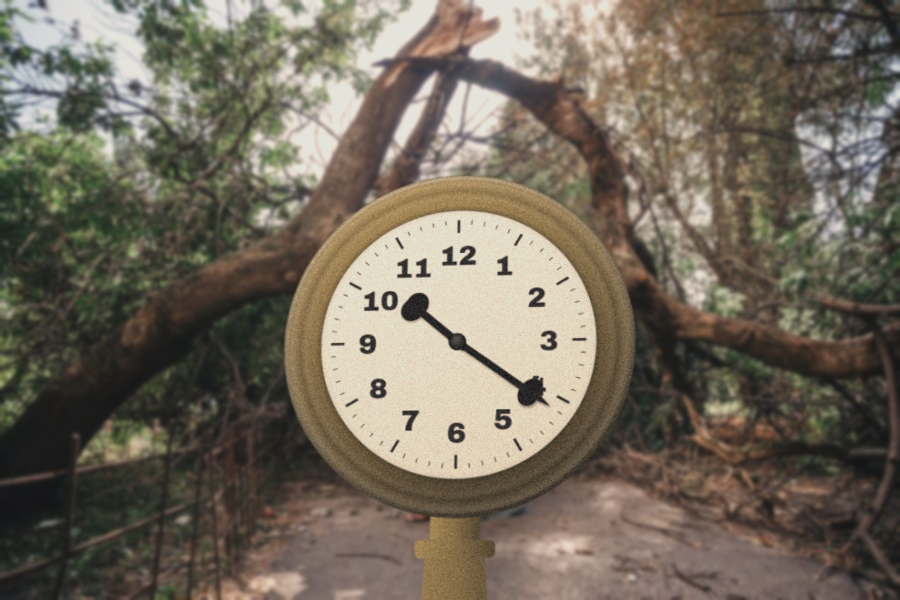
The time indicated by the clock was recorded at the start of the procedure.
10:21
